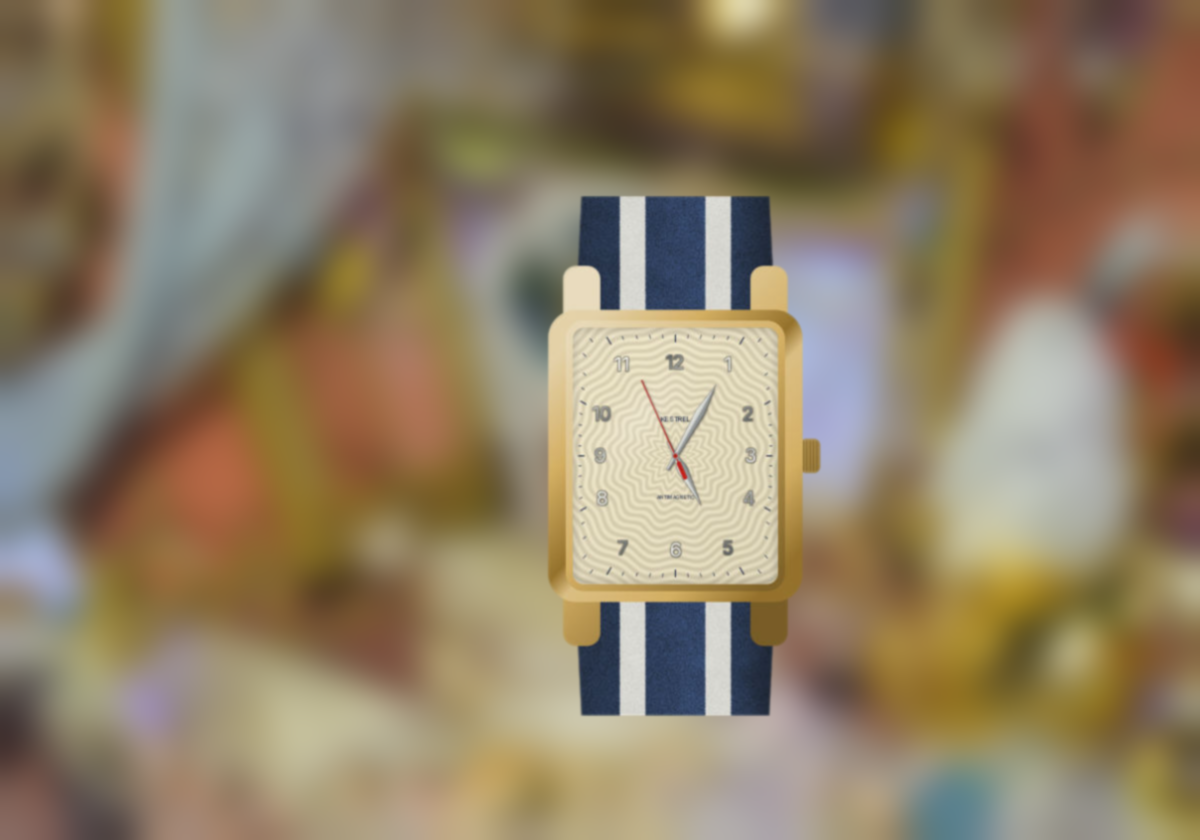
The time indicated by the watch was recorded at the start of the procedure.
5:04:56
